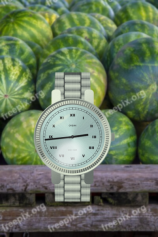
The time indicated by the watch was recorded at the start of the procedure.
2:44
